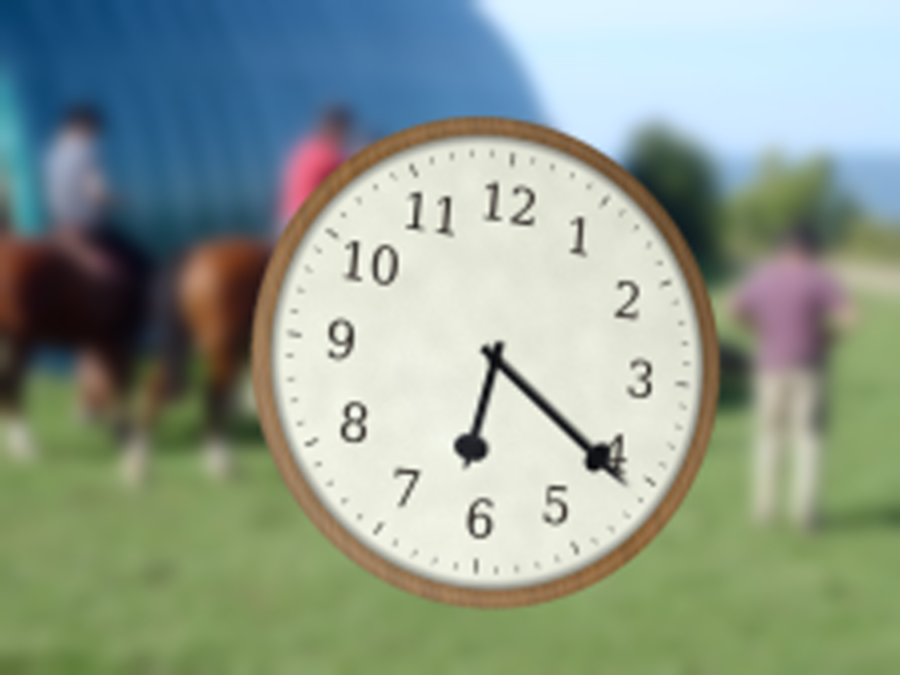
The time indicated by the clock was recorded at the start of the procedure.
6:21
